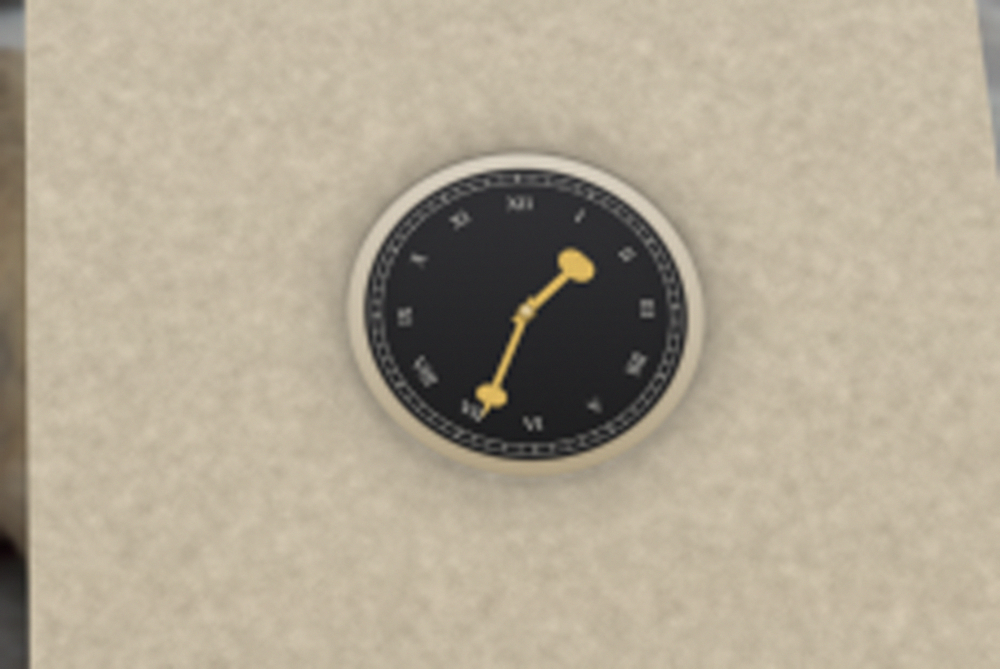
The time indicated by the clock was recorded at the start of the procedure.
1:34
